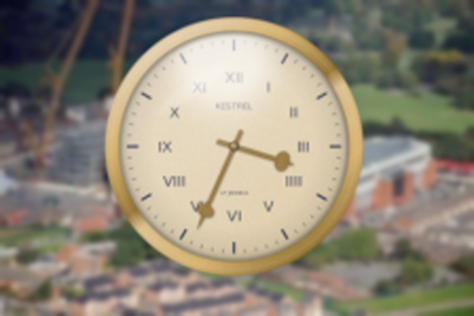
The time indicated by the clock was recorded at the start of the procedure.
3:34
